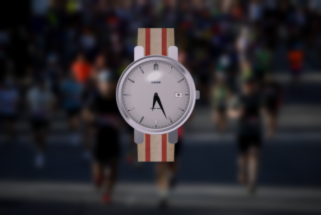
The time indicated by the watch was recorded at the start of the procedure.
6:26
